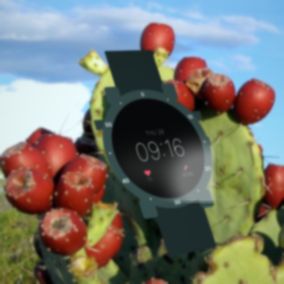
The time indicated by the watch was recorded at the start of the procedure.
9:16
